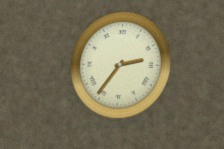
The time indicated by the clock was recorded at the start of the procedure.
2:36
